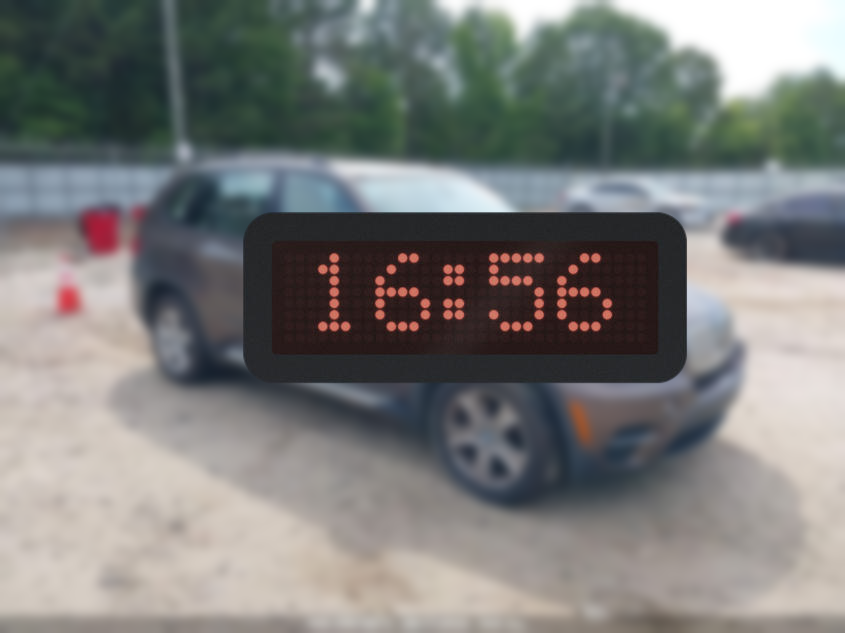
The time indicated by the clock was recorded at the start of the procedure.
16:56
